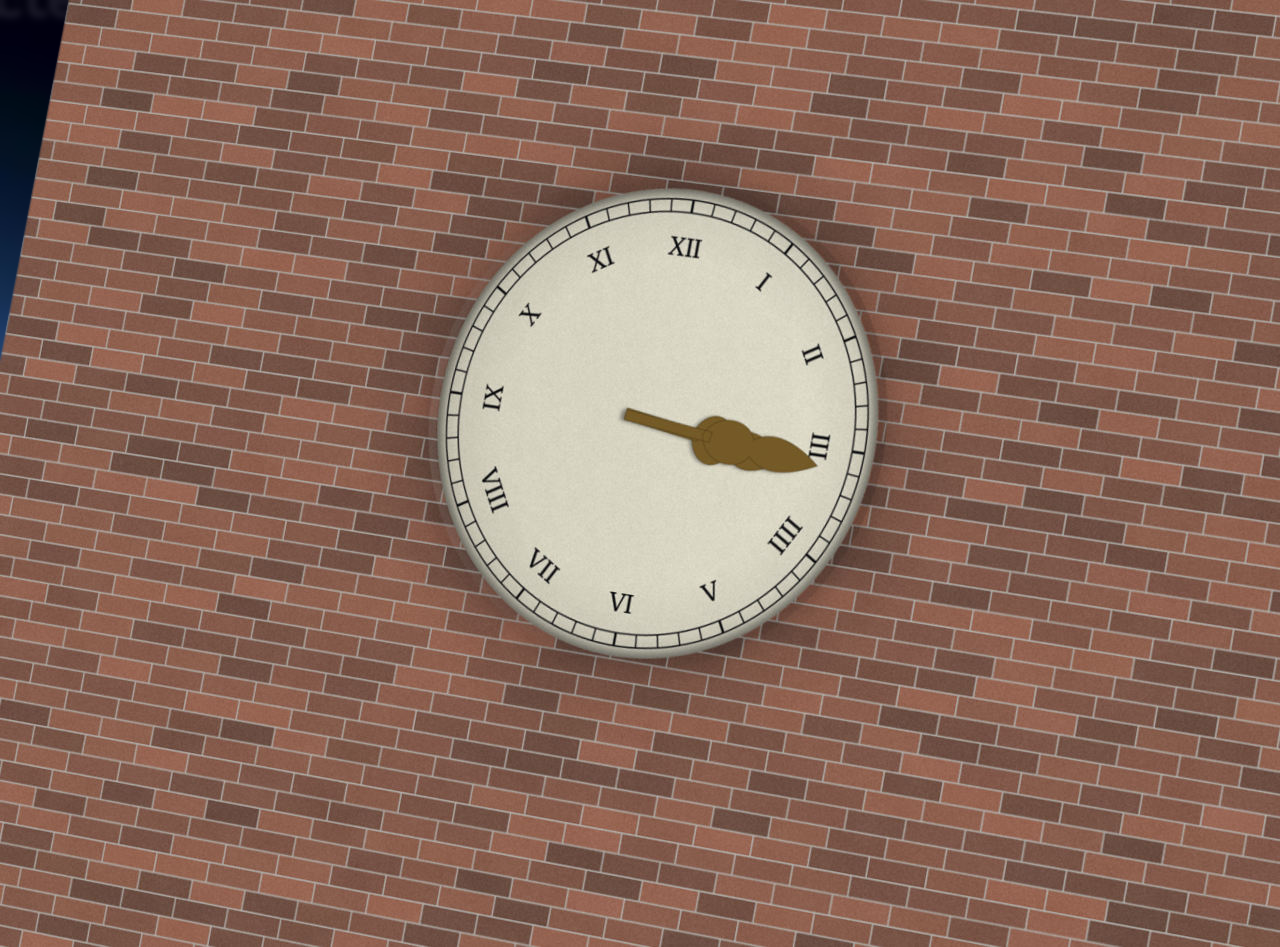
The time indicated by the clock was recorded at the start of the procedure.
3:16
